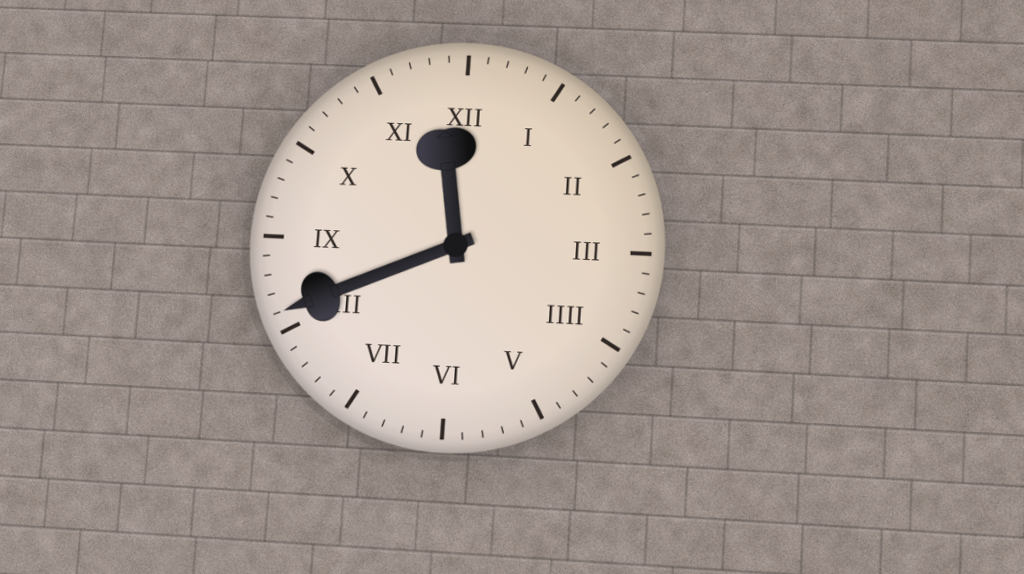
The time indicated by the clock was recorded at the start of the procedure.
11:41
